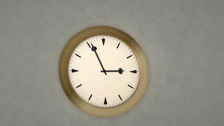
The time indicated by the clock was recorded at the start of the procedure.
2:56
